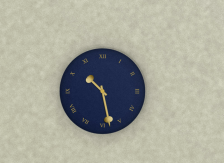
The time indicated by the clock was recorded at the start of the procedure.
10:28
